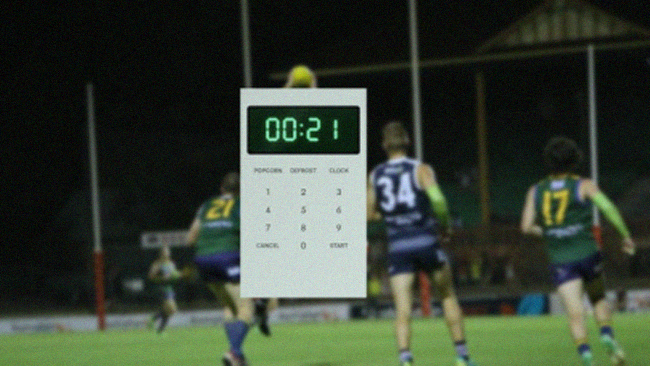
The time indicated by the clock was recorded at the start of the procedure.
0:21
